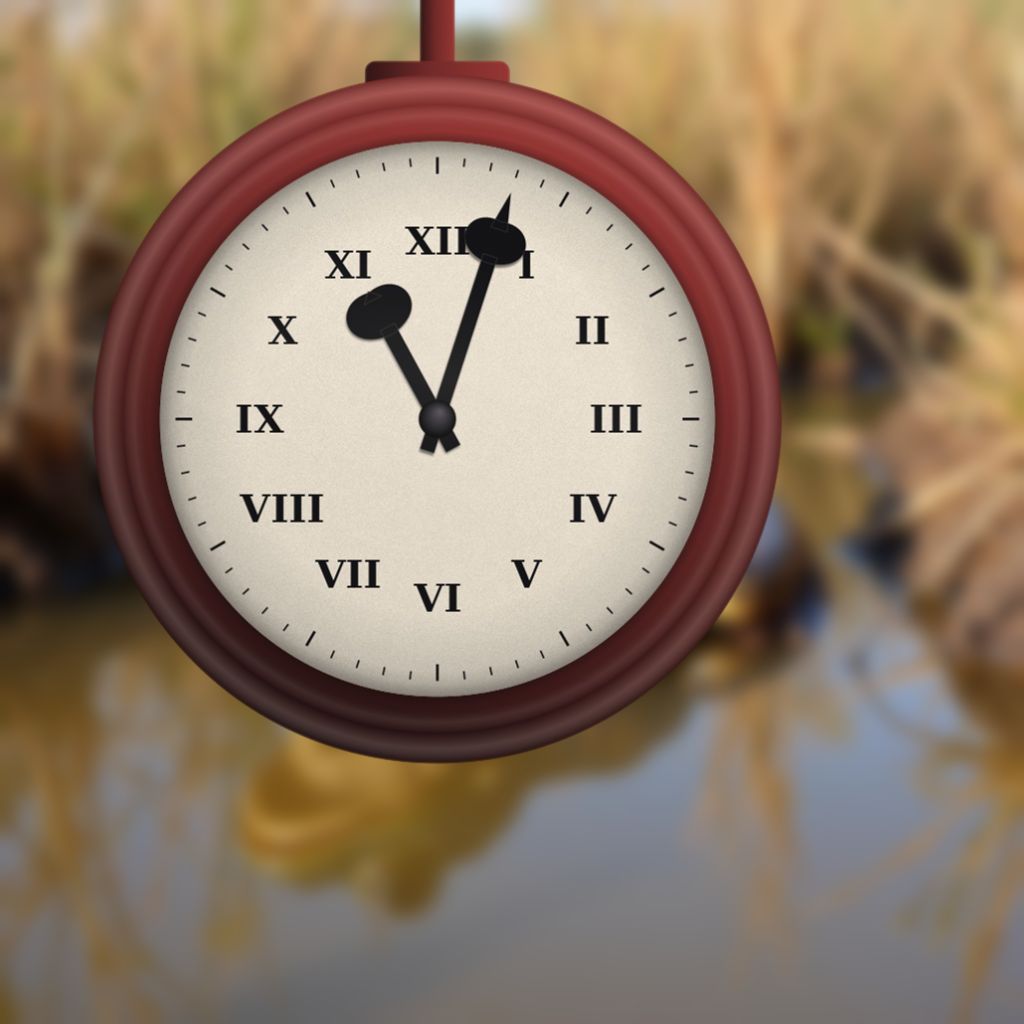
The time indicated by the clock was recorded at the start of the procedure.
11:03
